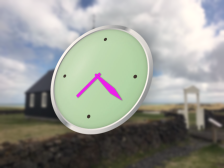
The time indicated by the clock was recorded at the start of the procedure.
7:21
